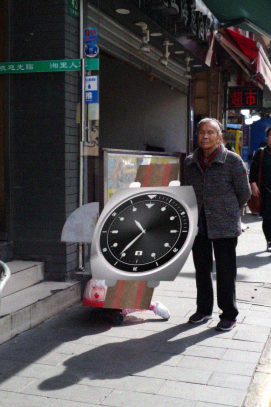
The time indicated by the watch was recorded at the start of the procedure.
10:36
